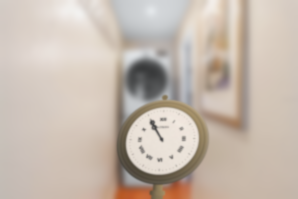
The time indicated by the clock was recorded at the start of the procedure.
10:55
